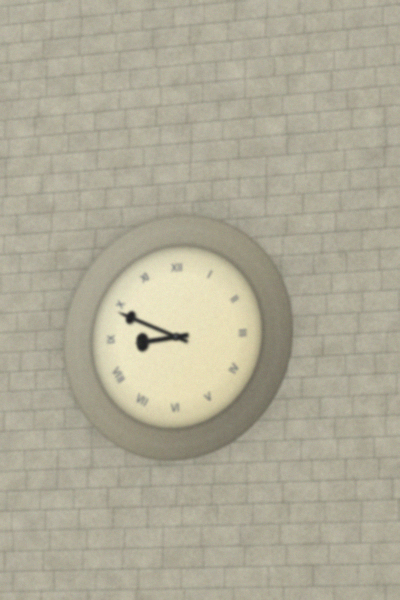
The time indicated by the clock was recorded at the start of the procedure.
8:49
